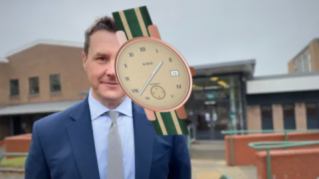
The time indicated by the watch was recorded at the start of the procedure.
1:38
